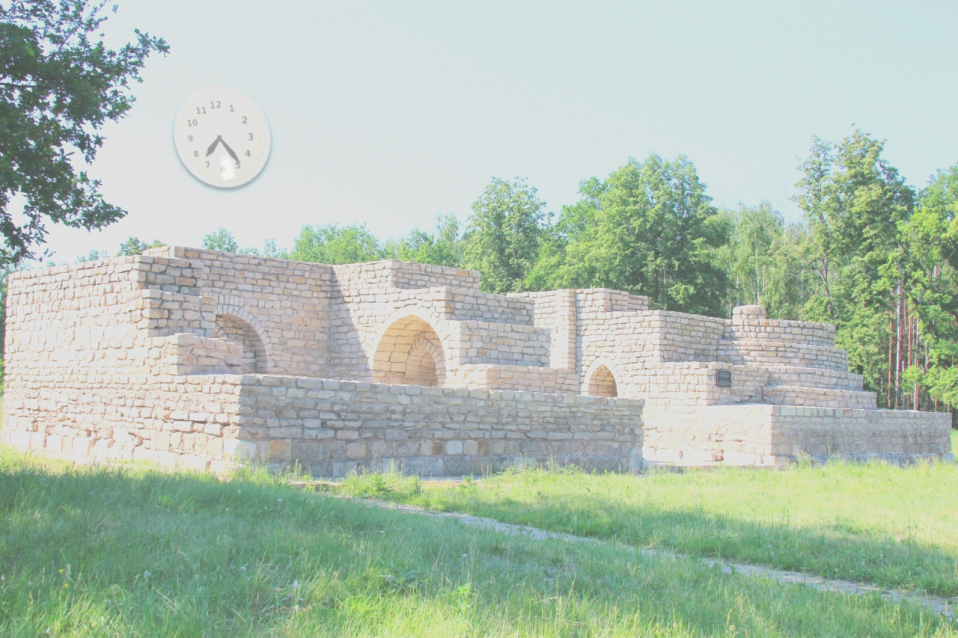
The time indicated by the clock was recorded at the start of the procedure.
7:24
